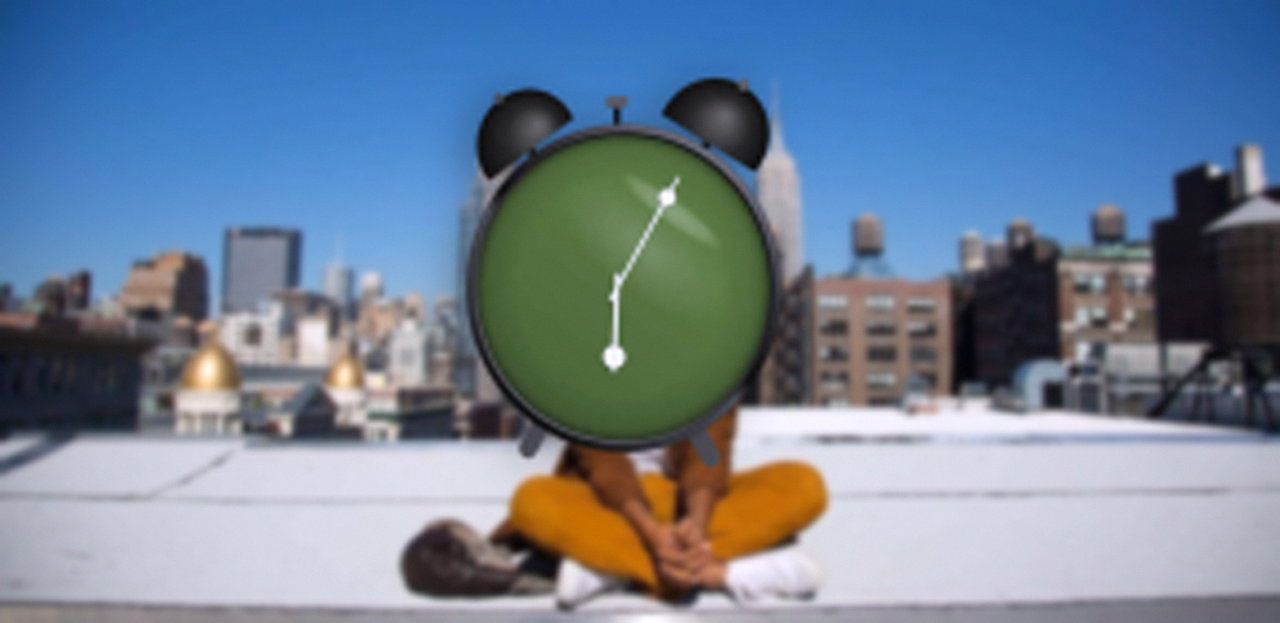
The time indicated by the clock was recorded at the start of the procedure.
6:05
